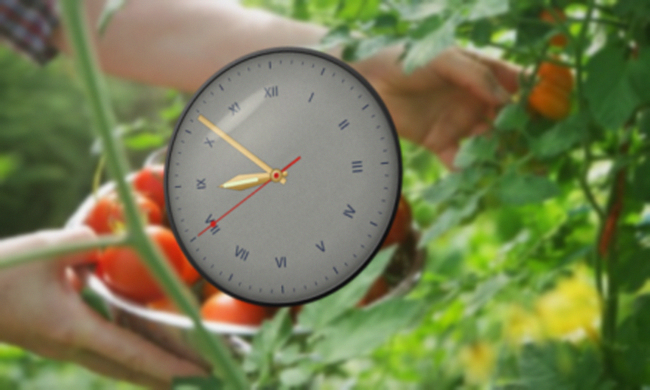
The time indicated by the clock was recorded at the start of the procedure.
8:51:40
